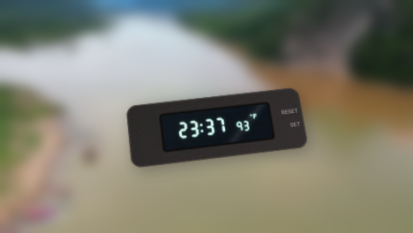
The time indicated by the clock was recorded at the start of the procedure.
23:37
